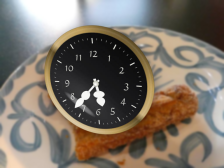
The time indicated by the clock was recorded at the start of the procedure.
5:37
